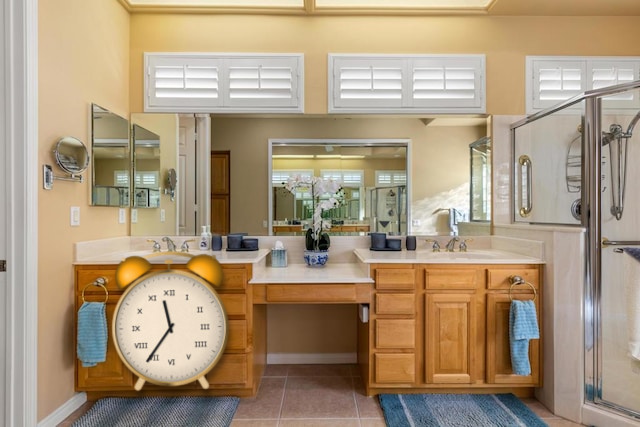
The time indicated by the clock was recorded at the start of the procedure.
11:36
